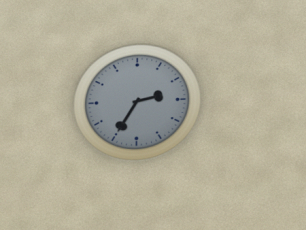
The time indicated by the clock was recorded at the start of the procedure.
2:35
